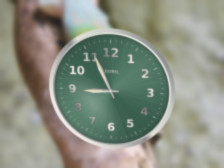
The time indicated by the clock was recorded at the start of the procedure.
8:56
